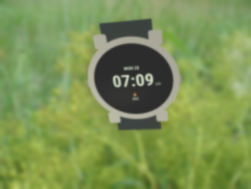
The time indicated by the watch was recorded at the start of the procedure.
7:09
